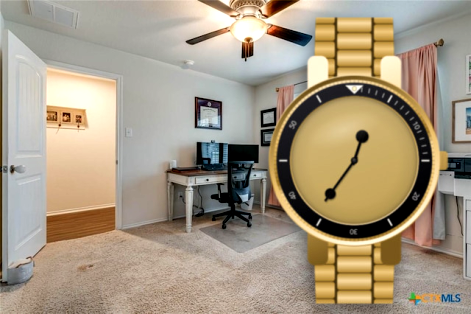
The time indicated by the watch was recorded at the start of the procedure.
12:36
